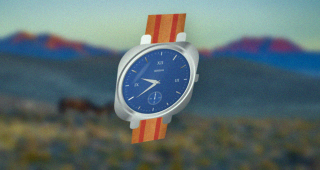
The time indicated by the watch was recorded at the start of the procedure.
9:39
